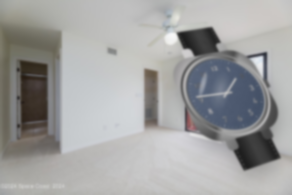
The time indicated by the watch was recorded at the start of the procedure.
1:46
